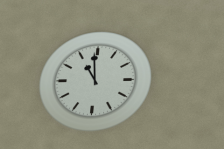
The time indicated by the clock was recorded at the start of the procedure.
10:59
